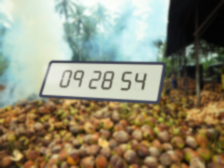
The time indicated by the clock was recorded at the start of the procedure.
9:28:54
